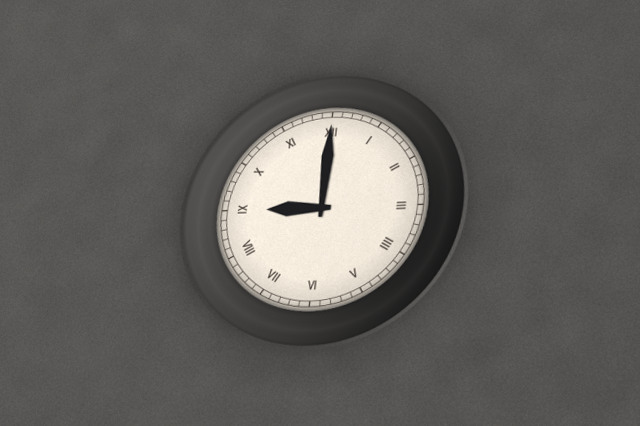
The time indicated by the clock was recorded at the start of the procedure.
9:00
